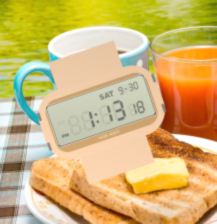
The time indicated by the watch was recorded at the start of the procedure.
1:13:18
